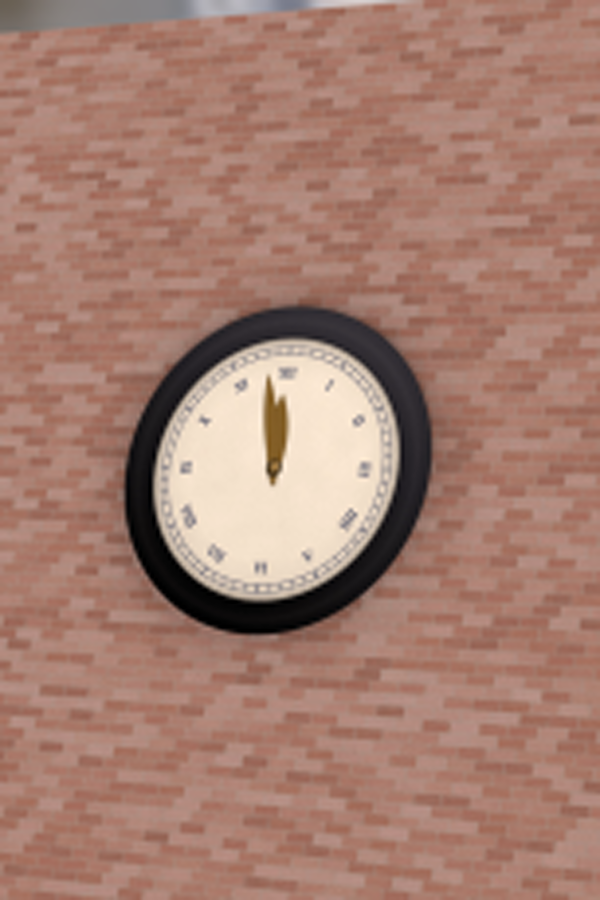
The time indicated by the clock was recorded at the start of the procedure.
11:58
